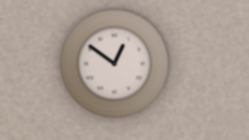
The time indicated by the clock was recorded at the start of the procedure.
12:51
